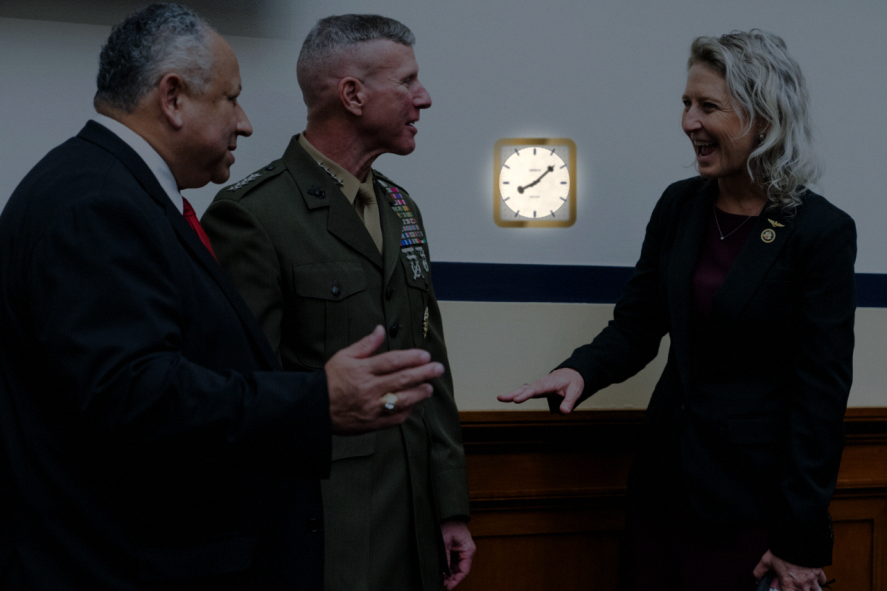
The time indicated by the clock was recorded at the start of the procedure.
8:08
